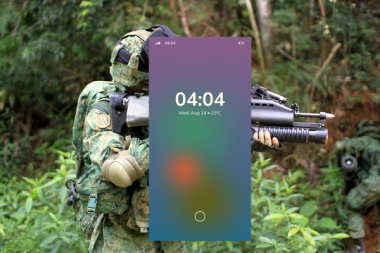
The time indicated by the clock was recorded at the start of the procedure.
4:04
